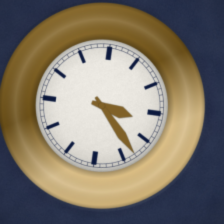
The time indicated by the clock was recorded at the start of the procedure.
3:23
